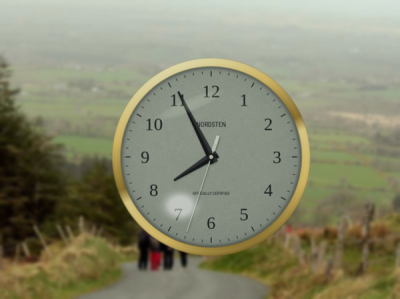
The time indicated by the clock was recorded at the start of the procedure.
7:55:33
